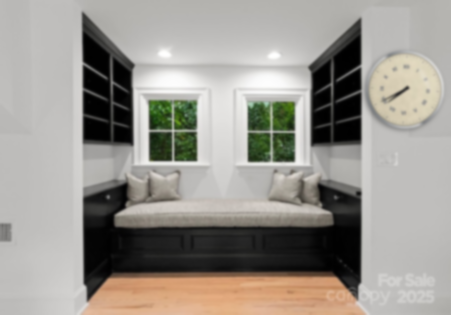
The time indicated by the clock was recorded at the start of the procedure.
7:40
